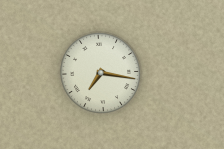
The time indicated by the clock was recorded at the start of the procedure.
7:17
